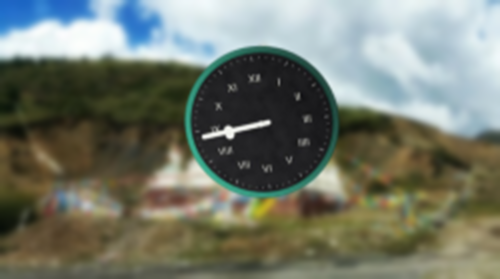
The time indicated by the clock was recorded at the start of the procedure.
8:44
